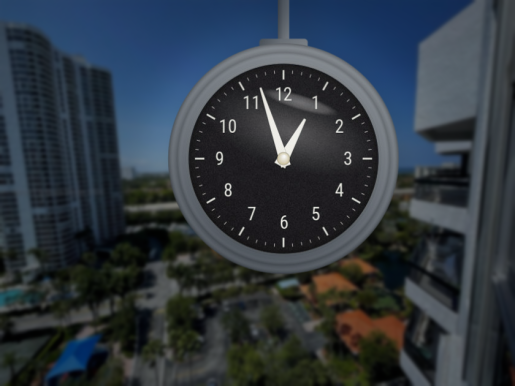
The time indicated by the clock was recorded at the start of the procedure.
12:57
